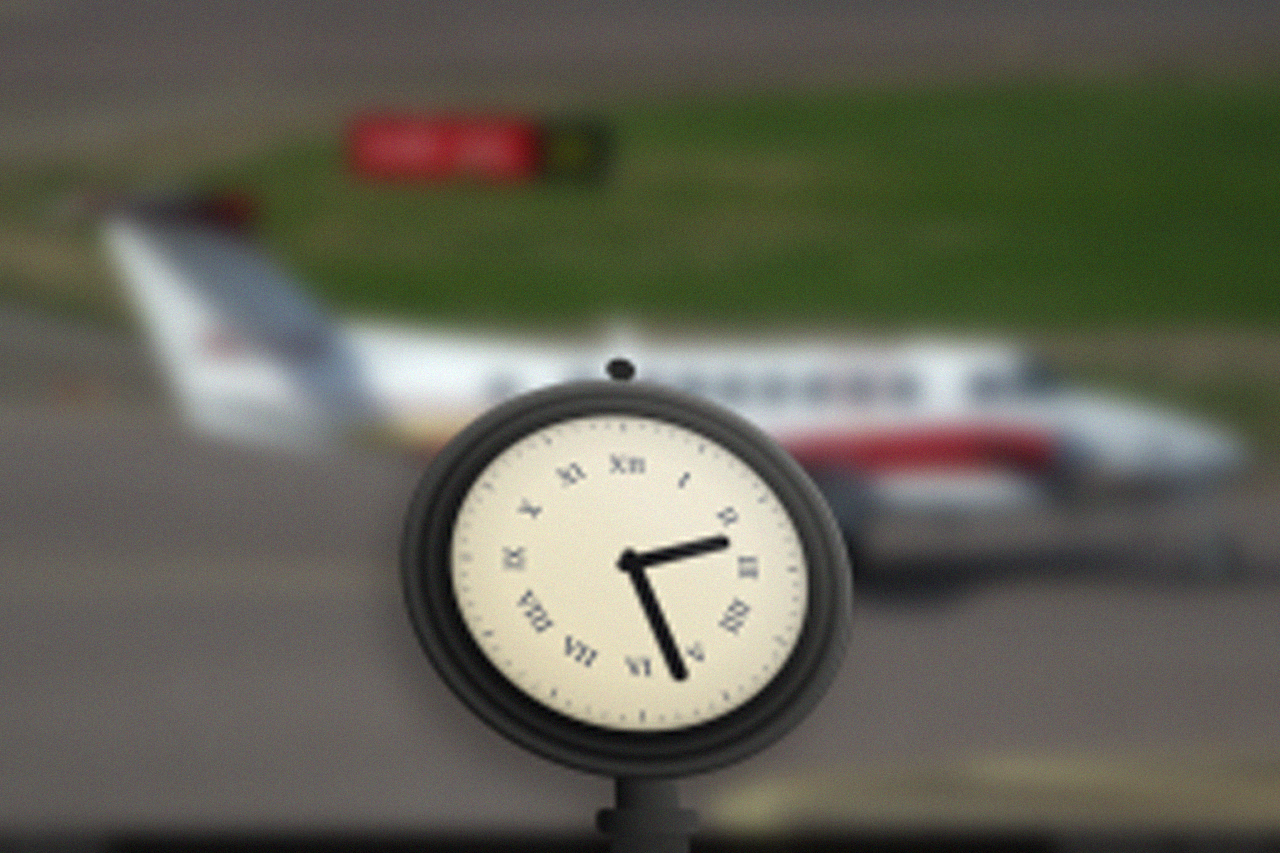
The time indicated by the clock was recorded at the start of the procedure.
2:27
